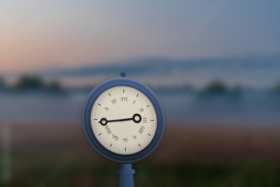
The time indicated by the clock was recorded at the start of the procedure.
2:44
